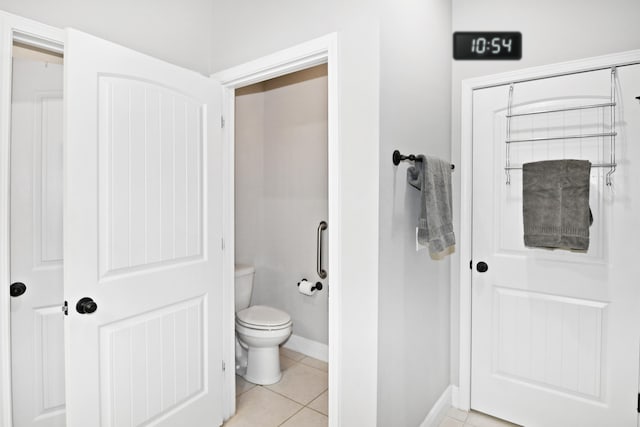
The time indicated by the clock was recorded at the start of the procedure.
10:54
